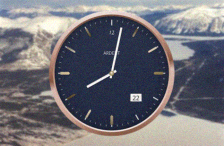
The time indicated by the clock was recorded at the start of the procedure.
8:02
